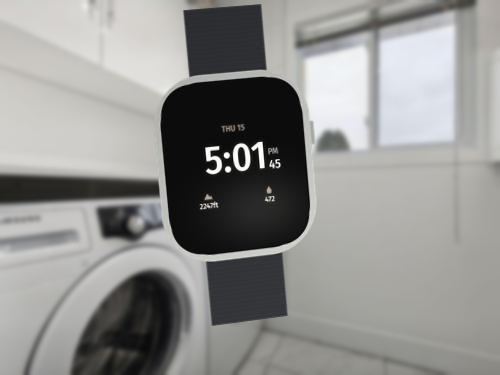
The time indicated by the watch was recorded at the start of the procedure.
5:01:45
